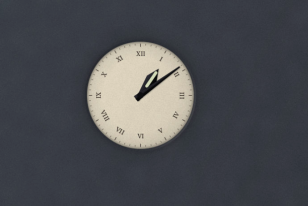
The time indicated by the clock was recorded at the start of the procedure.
1:09
